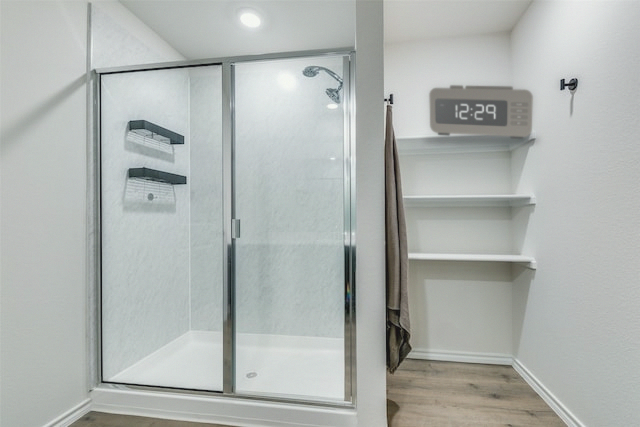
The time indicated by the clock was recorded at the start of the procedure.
12:29
